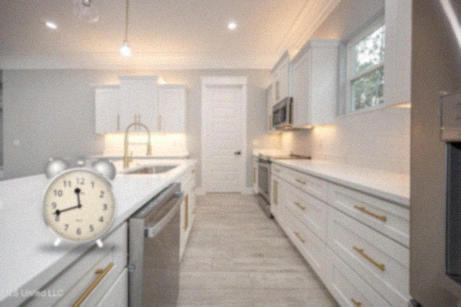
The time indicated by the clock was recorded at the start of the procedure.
11:42
